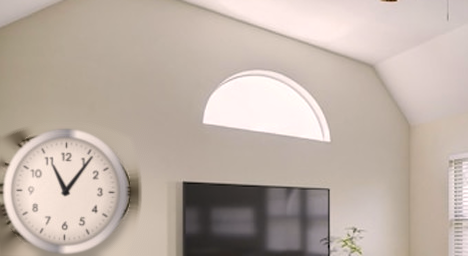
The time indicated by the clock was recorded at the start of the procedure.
11:06
